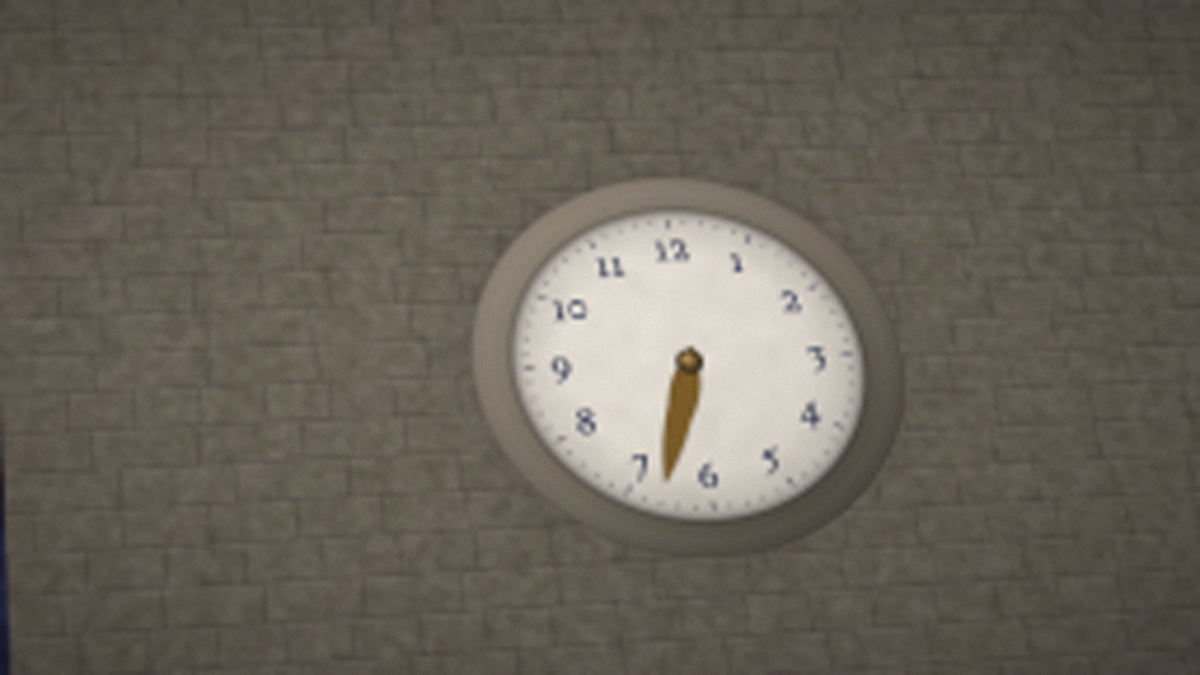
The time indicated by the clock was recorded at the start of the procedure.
6:33
